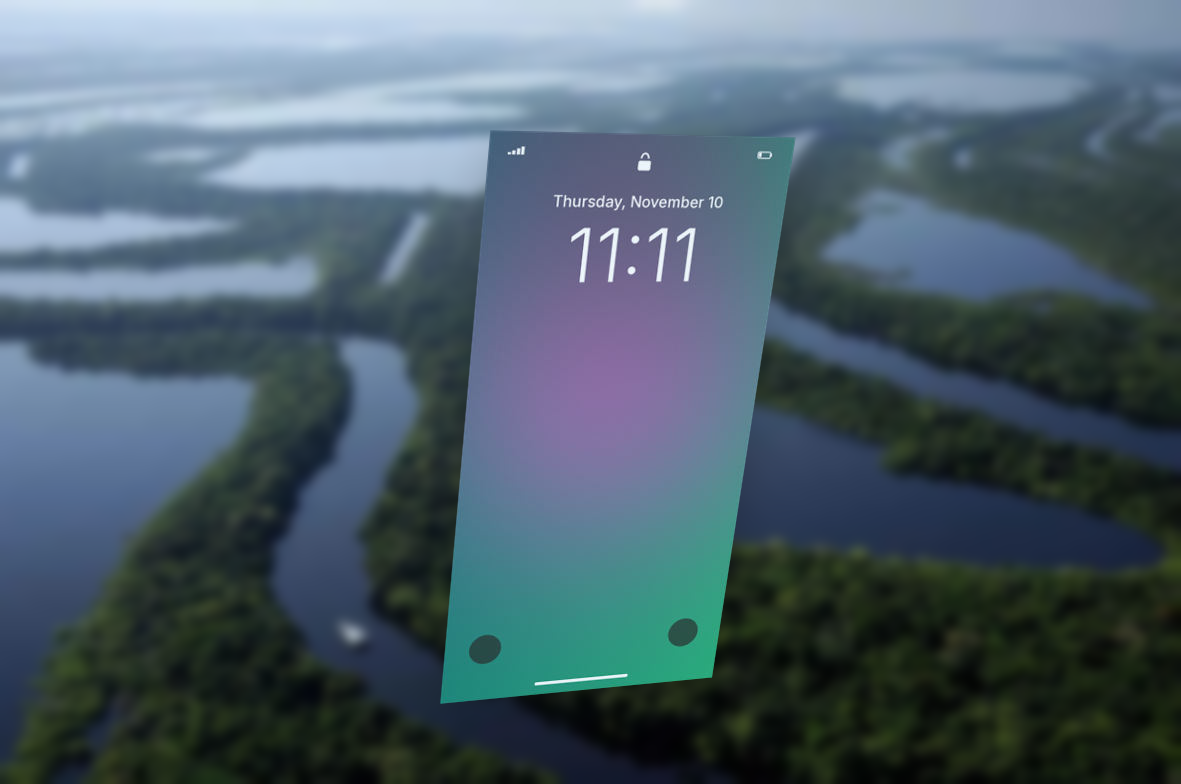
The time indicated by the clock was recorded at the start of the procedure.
11:11
